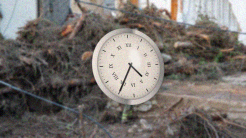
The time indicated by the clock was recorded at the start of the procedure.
4:35
